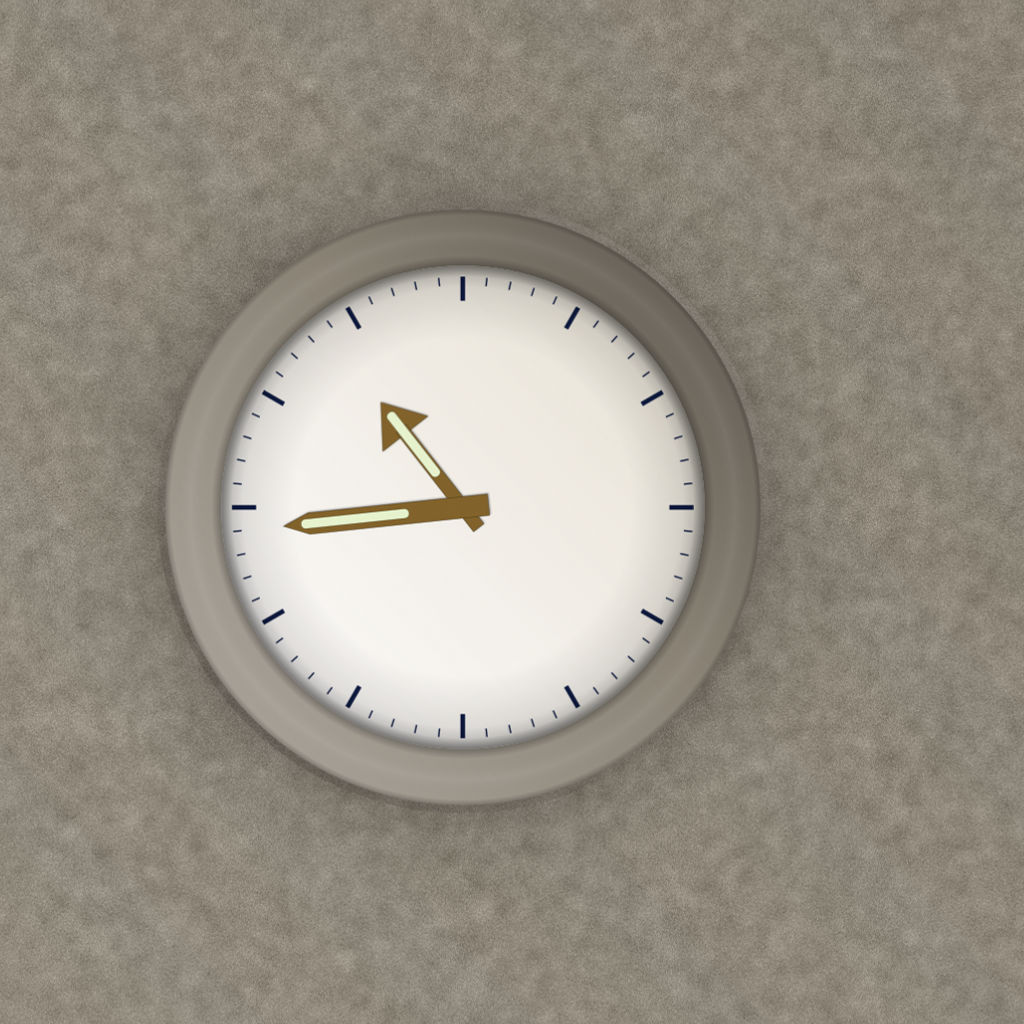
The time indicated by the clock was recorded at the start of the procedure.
10:44
